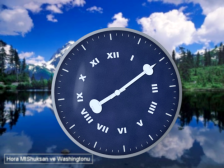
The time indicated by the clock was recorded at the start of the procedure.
8:10
